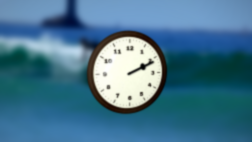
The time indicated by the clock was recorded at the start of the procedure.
2:11
